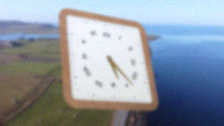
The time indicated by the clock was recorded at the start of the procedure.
5:23
